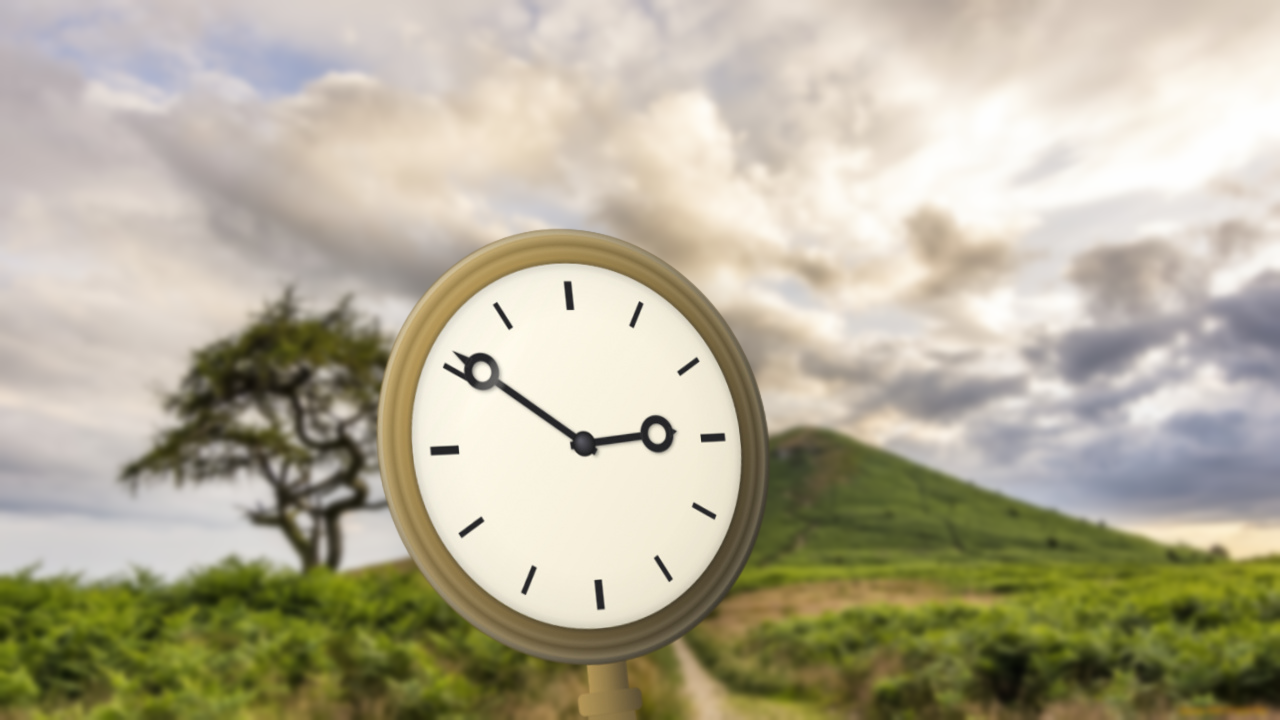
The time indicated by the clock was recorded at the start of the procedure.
2:51
